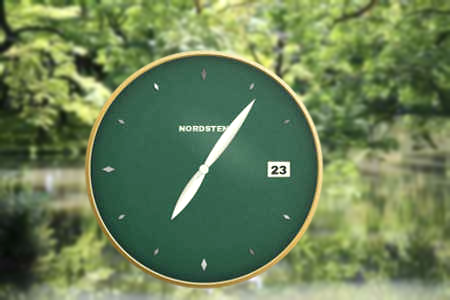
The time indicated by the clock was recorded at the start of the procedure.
7:06
